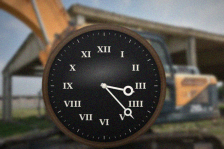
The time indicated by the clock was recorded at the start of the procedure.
3:23
